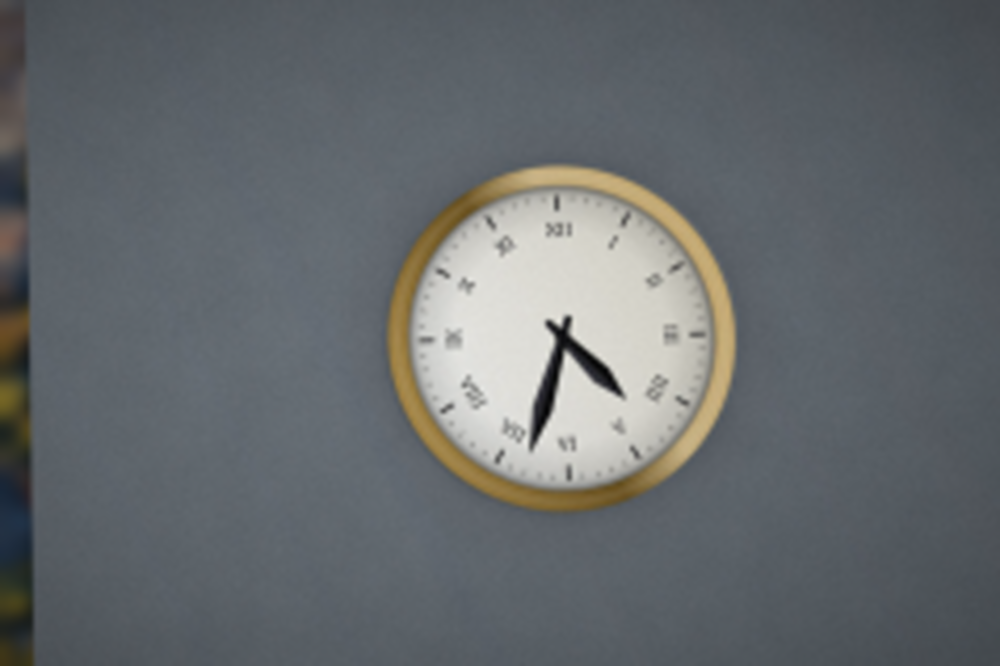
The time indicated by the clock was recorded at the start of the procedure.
4:33
